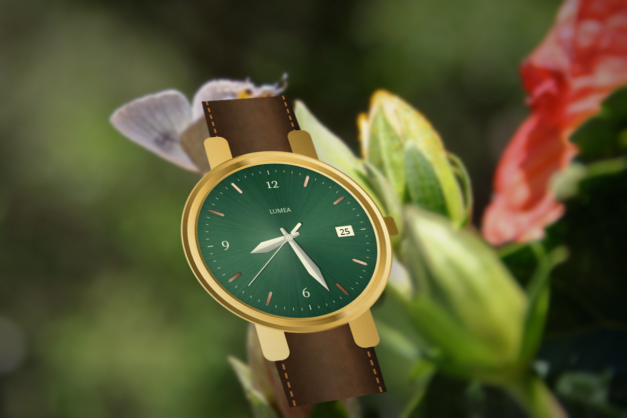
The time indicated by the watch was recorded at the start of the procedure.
8:26:38
